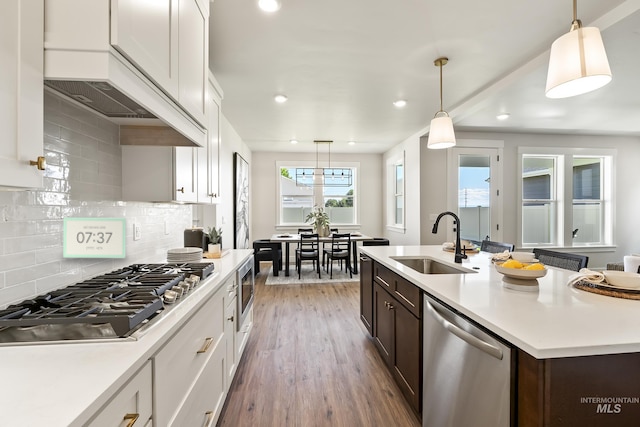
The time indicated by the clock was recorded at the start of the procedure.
7:37
